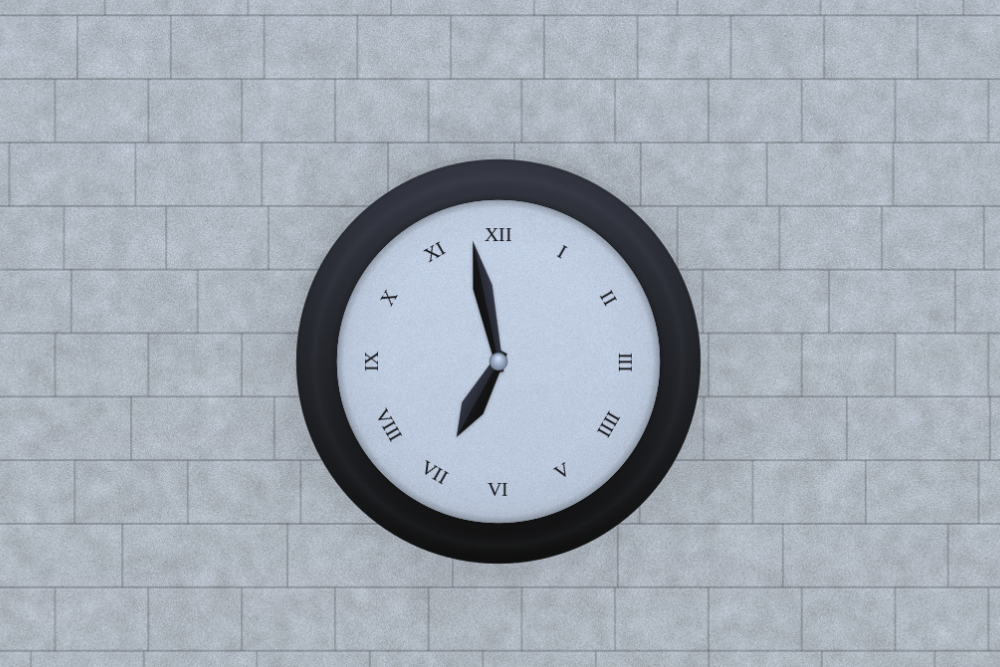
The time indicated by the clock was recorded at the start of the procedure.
6:58
